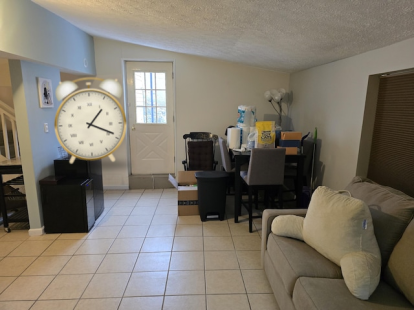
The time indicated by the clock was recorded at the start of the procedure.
1:19
